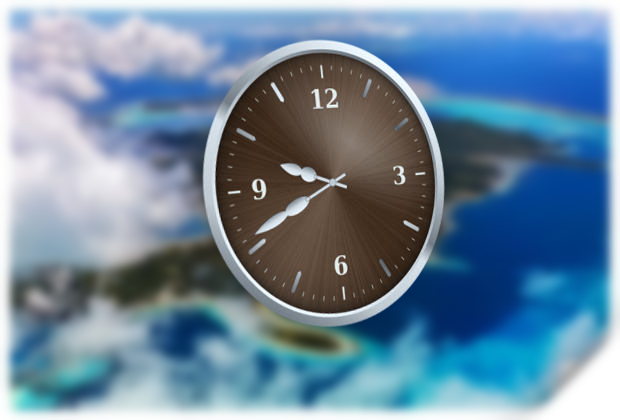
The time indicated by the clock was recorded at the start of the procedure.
9:41
